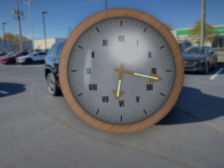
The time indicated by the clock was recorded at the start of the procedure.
6:17
